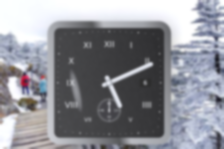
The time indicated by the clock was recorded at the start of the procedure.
5:11
